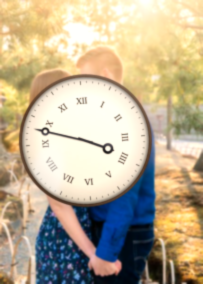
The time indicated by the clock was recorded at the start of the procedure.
3:48
